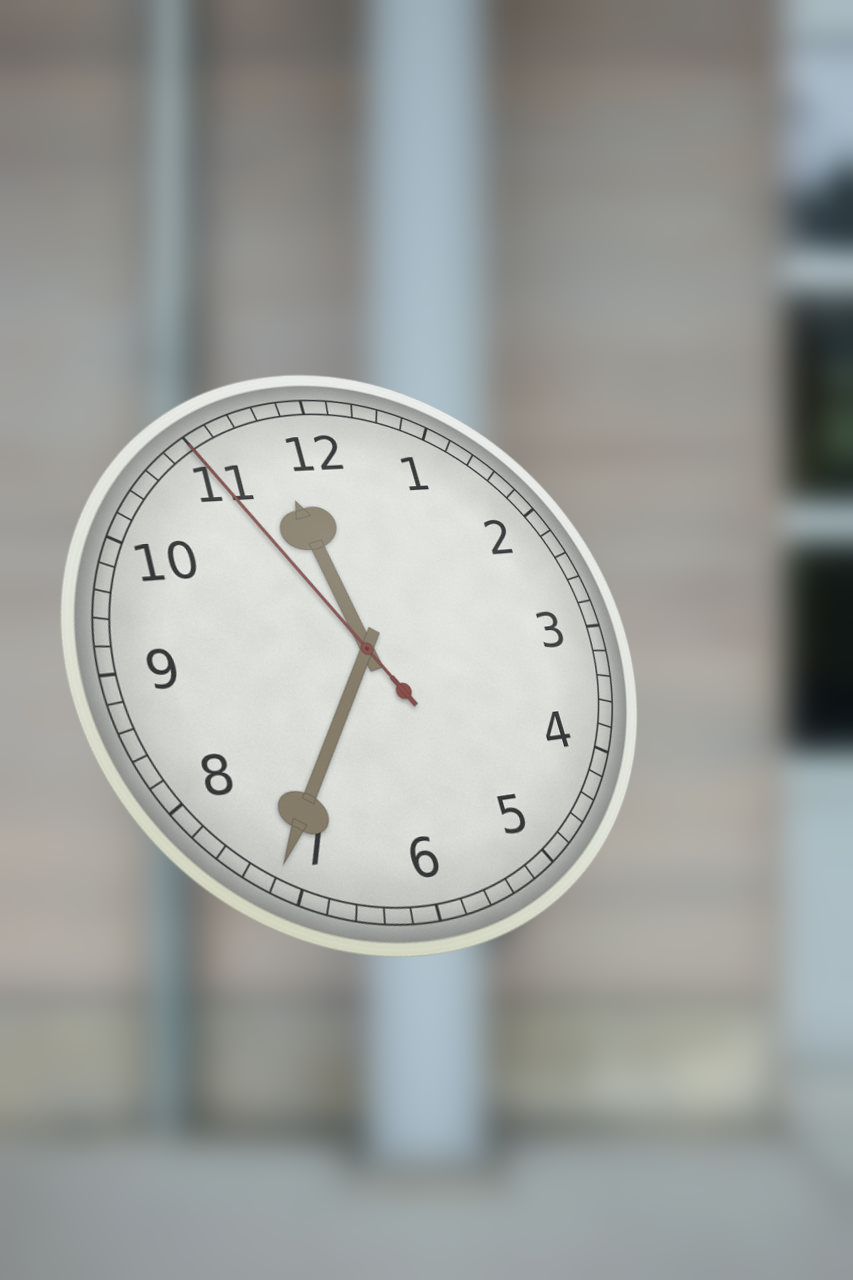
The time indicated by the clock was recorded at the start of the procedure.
11:35:55
